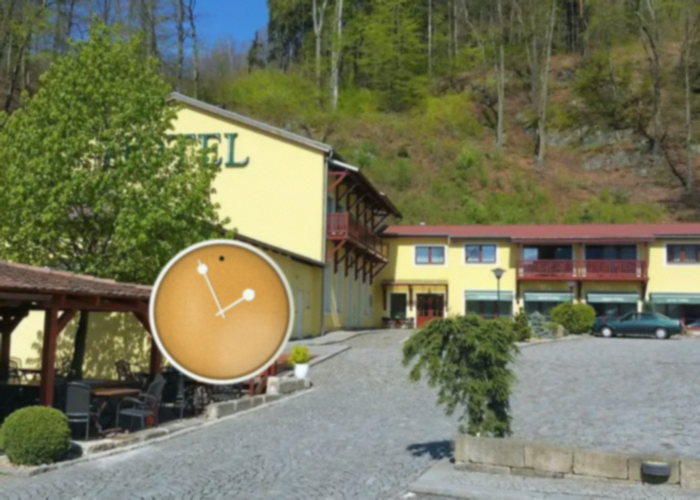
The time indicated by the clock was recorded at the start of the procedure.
1:56
